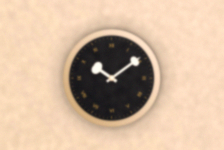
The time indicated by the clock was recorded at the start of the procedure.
10:09
